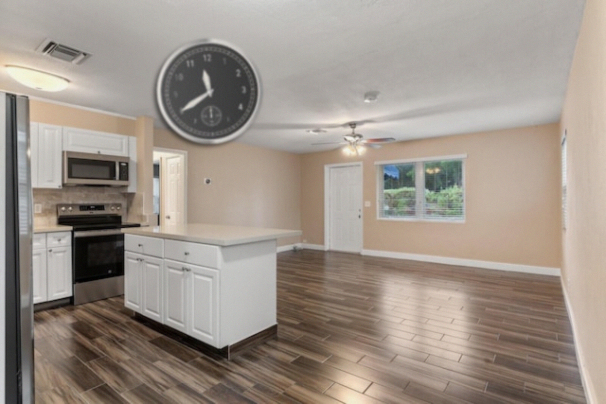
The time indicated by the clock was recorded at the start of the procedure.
11:40
